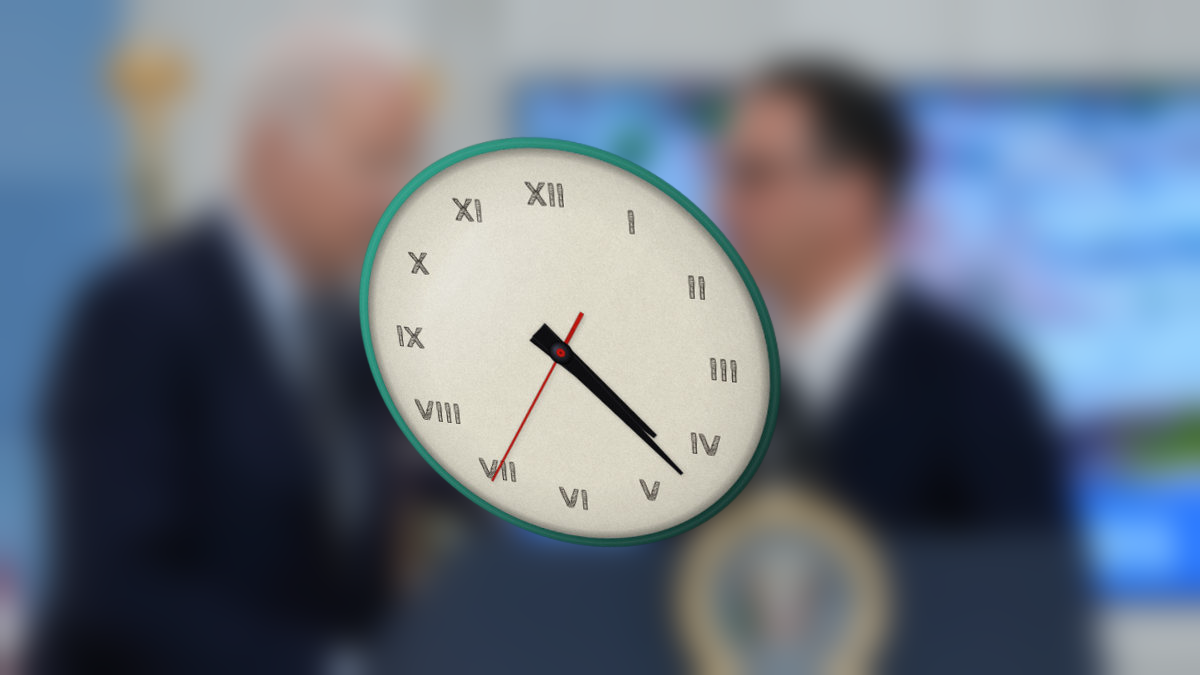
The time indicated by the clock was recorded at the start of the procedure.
4:22:35
